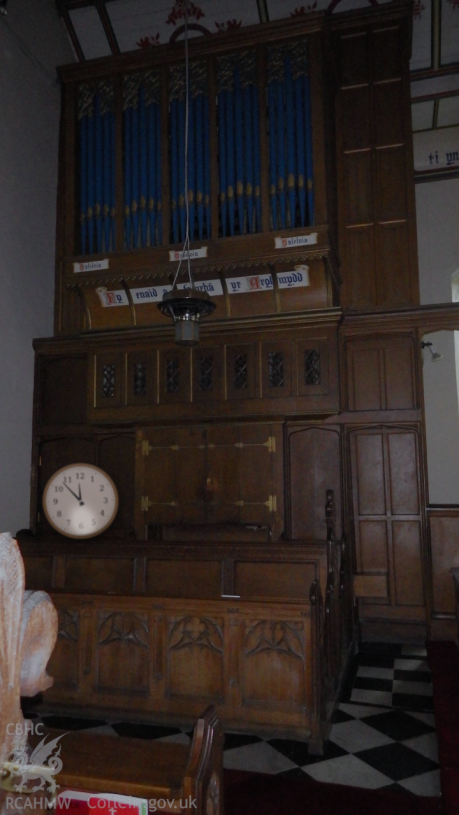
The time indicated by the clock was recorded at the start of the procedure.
11:53
